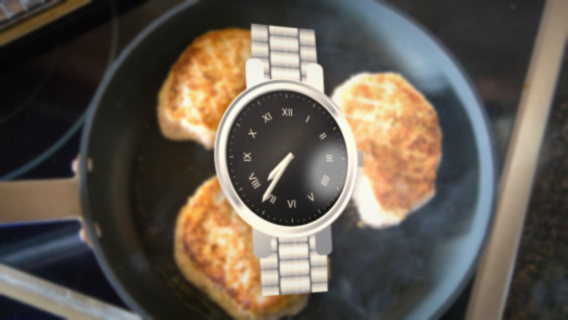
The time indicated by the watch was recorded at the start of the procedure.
7:36
